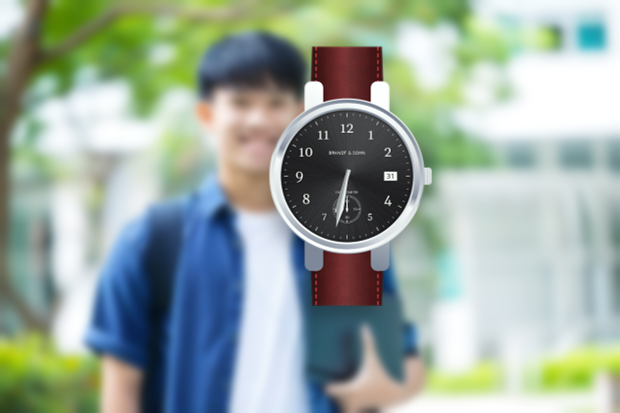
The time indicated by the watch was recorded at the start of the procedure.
6:32
